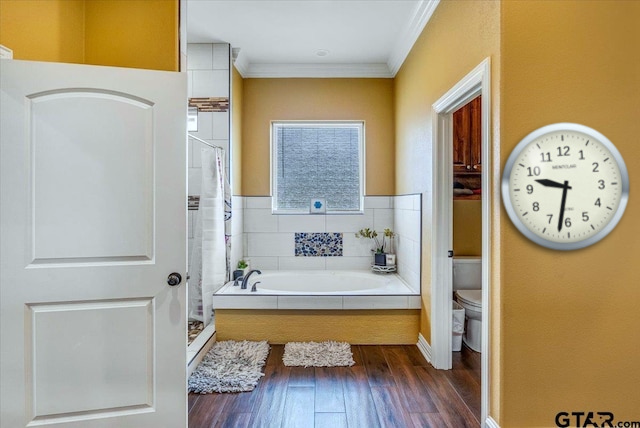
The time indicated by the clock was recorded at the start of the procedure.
9:32
